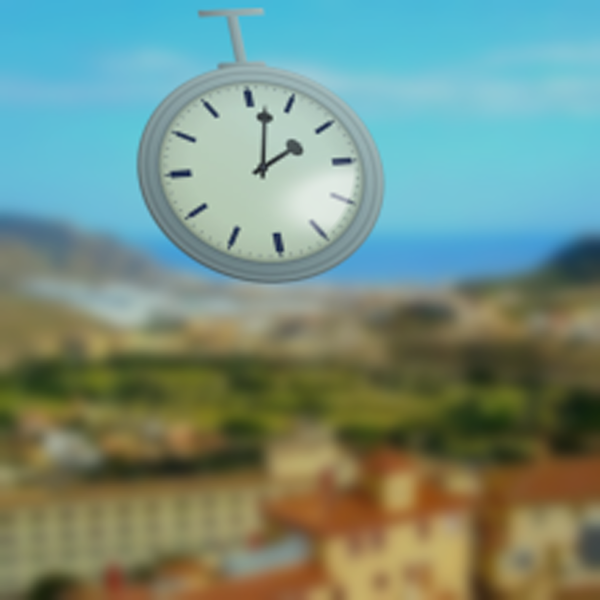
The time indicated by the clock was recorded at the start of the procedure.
2:02
